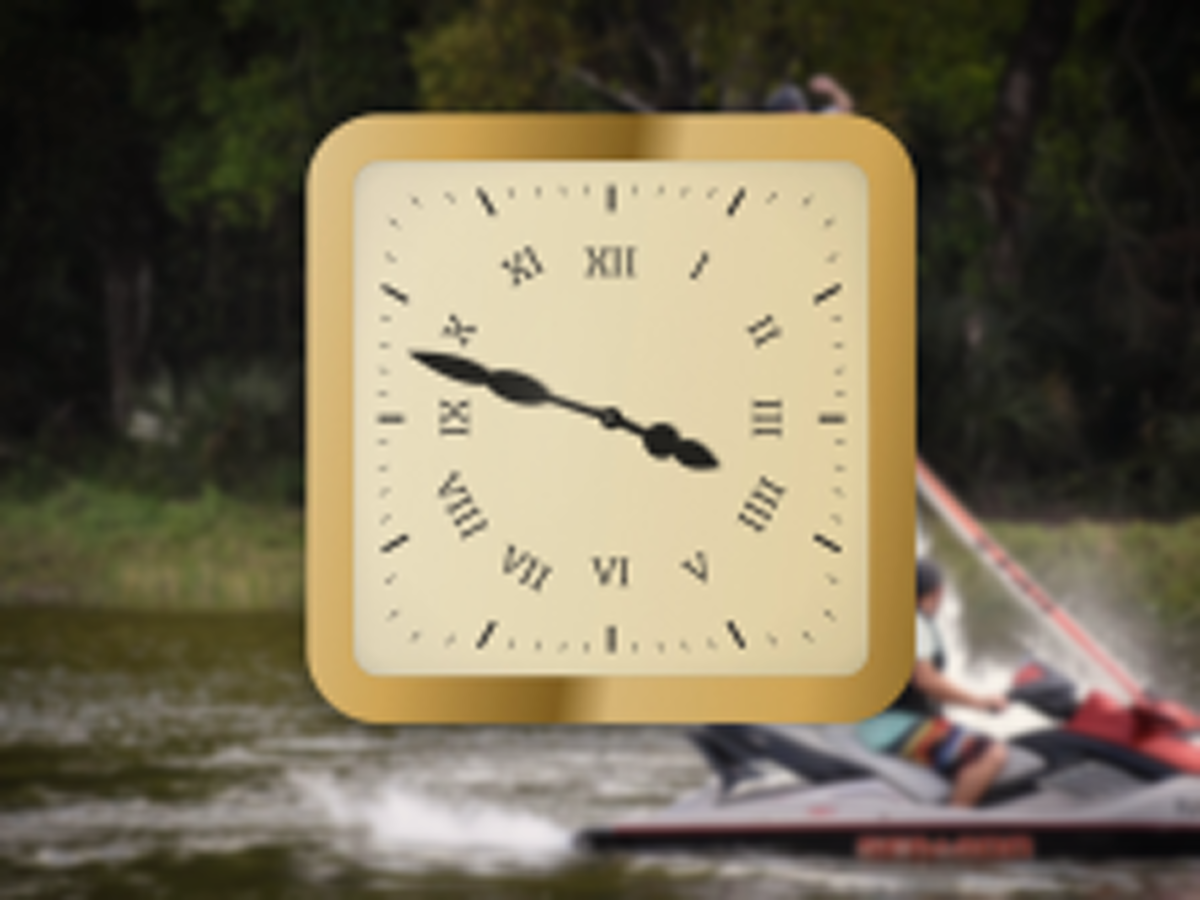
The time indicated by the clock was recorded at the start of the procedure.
3:48
